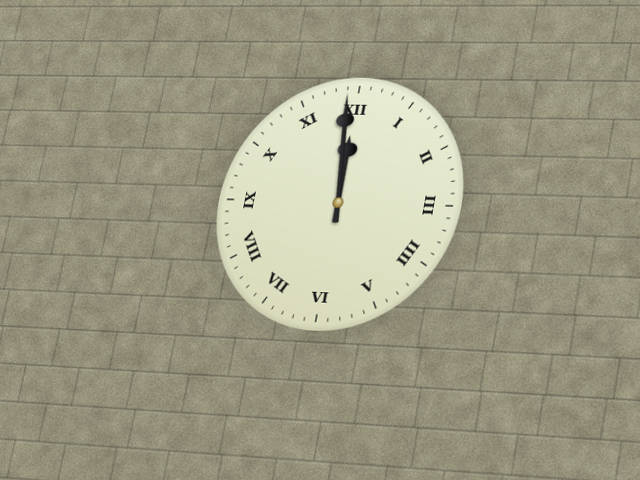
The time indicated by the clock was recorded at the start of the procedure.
11:59
